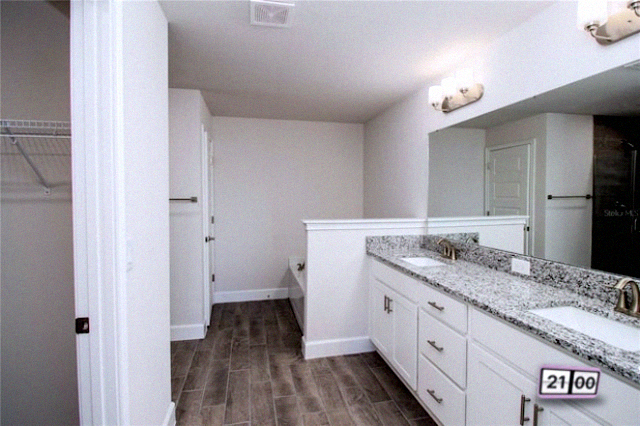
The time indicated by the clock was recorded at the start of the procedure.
21:00
